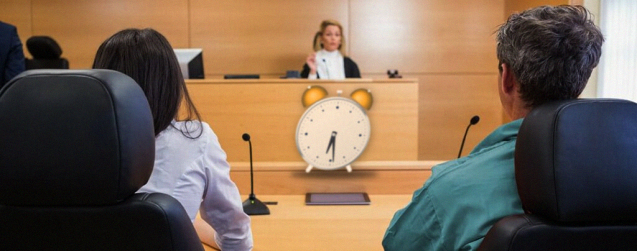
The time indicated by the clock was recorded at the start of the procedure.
6:29
